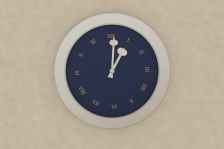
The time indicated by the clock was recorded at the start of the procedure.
1:01
